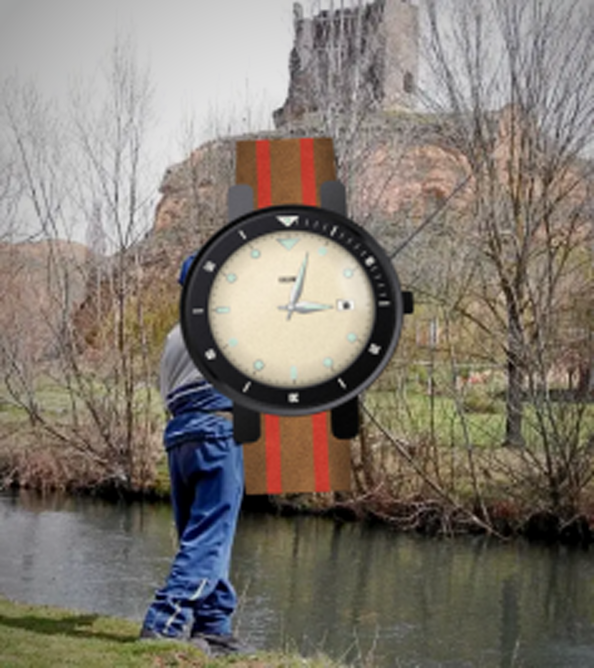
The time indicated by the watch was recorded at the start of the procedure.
3:03
